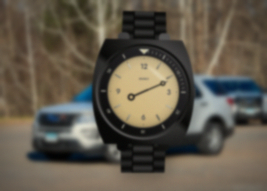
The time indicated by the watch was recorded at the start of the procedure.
8:11
